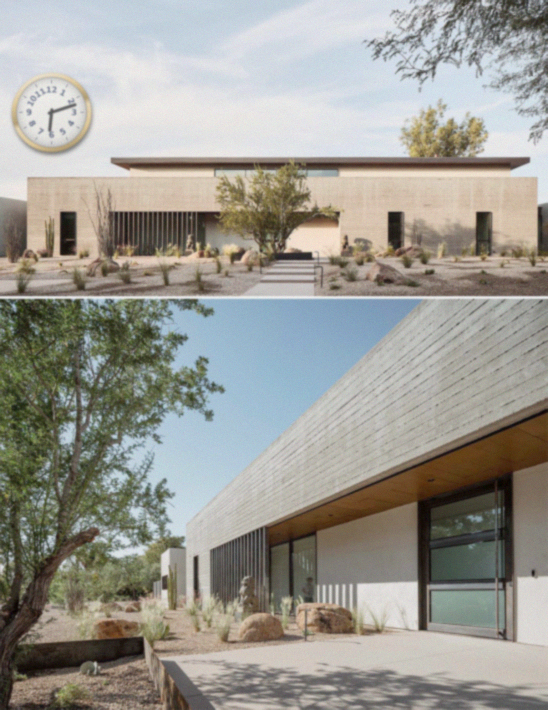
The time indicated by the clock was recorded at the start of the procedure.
6:12
